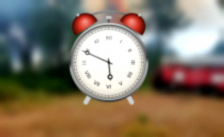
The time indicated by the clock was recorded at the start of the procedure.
5:49
